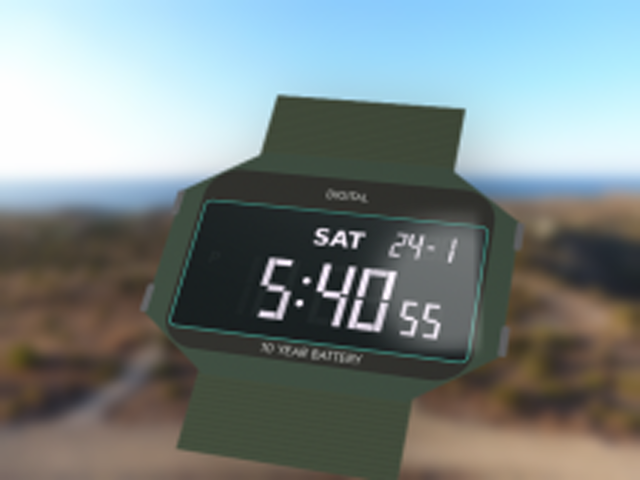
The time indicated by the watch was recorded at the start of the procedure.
5:40:55
